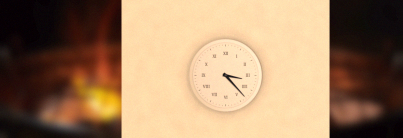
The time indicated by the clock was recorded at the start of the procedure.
3:23
